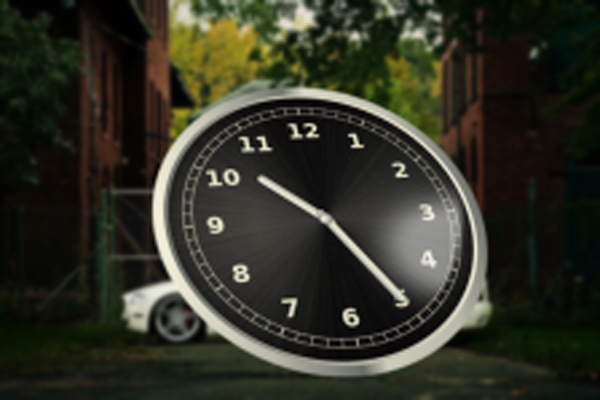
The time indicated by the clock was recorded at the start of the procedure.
10:25
